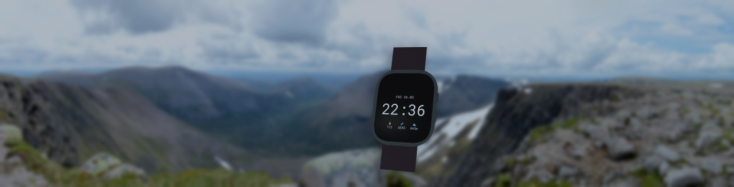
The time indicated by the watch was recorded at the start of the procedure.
22:36
